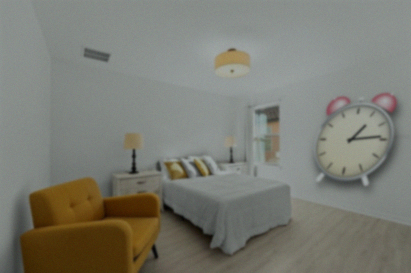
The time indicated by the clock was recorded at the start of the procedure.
1:14
